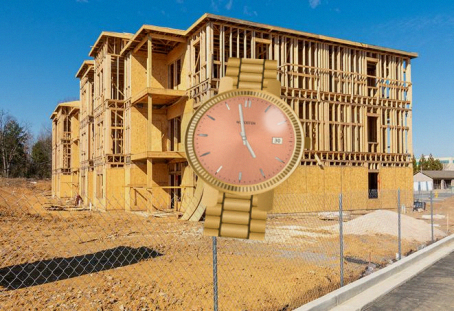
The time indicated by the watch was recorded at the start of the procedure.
4:58
